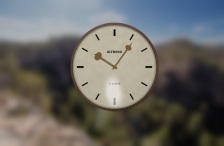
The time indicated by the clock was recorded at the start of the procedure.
10:06
